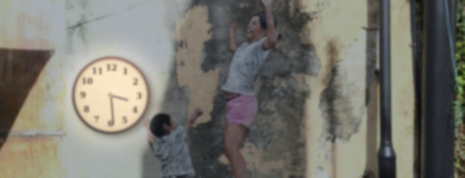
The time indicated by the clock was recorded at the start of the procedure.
3:29
